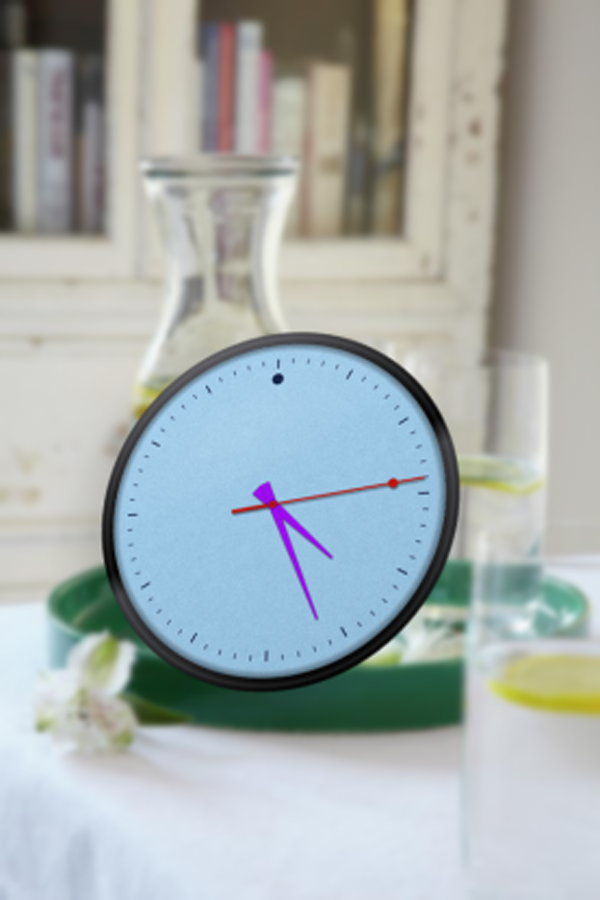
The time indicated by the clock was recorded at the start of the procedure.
4:26:14
